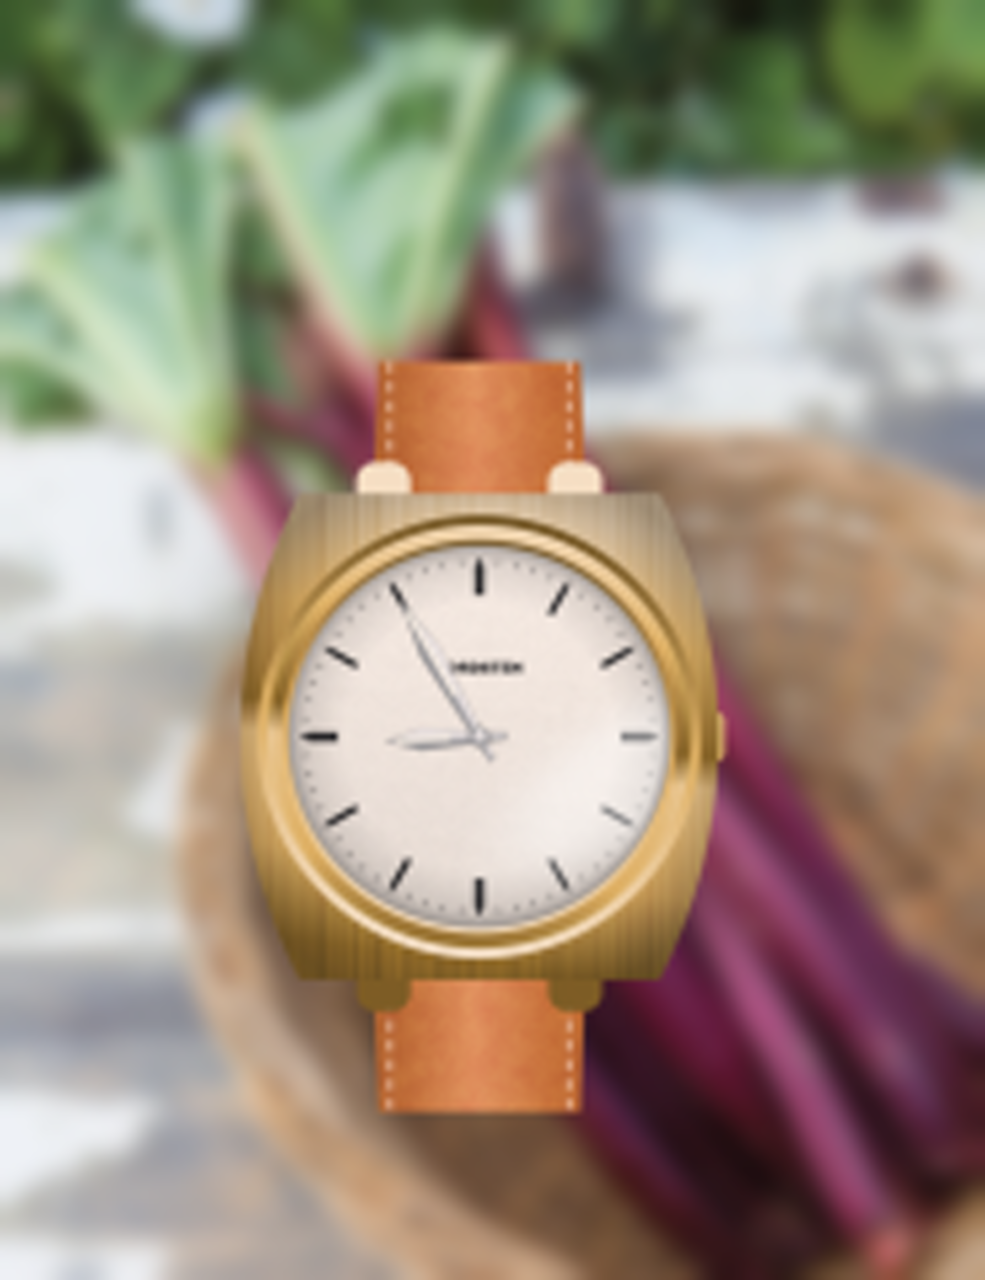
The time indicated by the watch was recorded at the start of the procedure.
8:55
